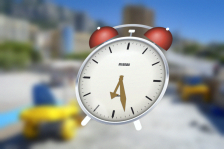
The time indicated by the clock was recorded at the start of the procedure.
6:27
